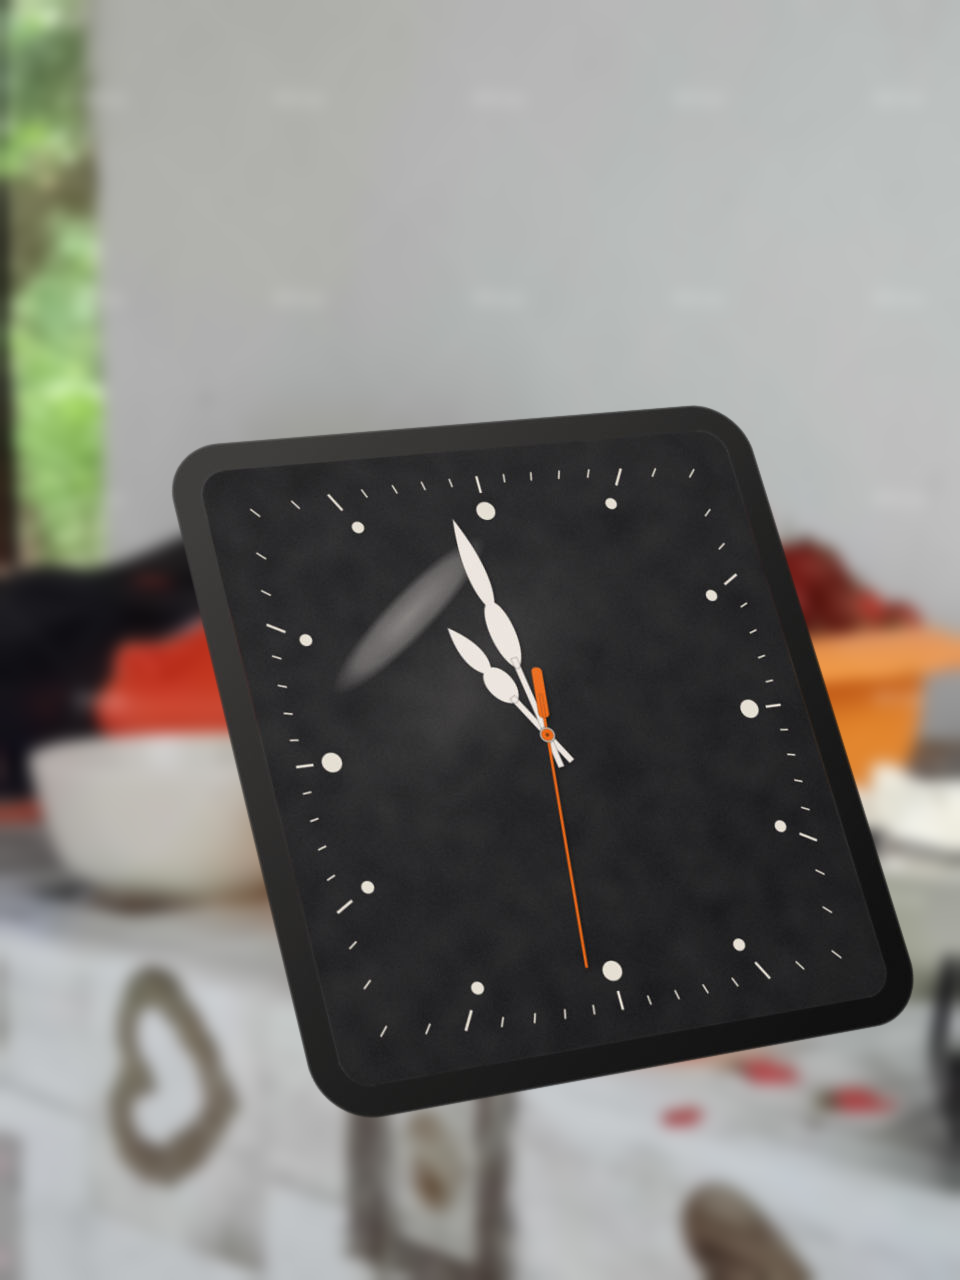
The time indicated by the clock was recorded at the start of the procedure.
10:58:31
